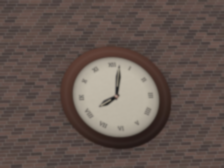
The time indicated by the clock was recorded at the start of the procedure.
8:02
